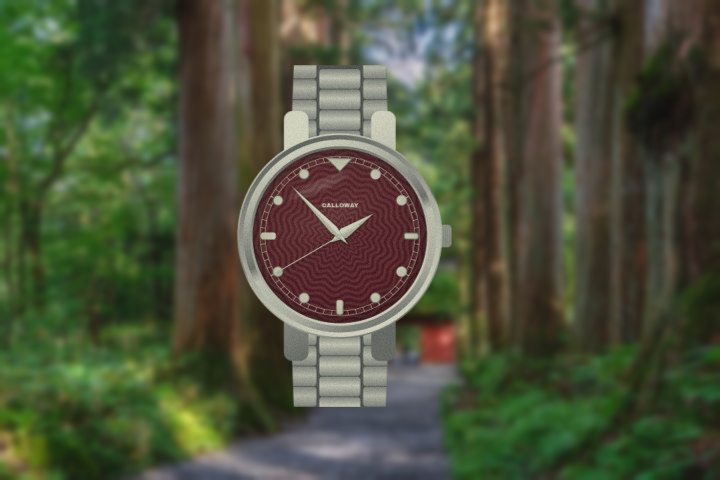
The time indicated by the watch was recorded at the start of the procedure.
1:52:40
